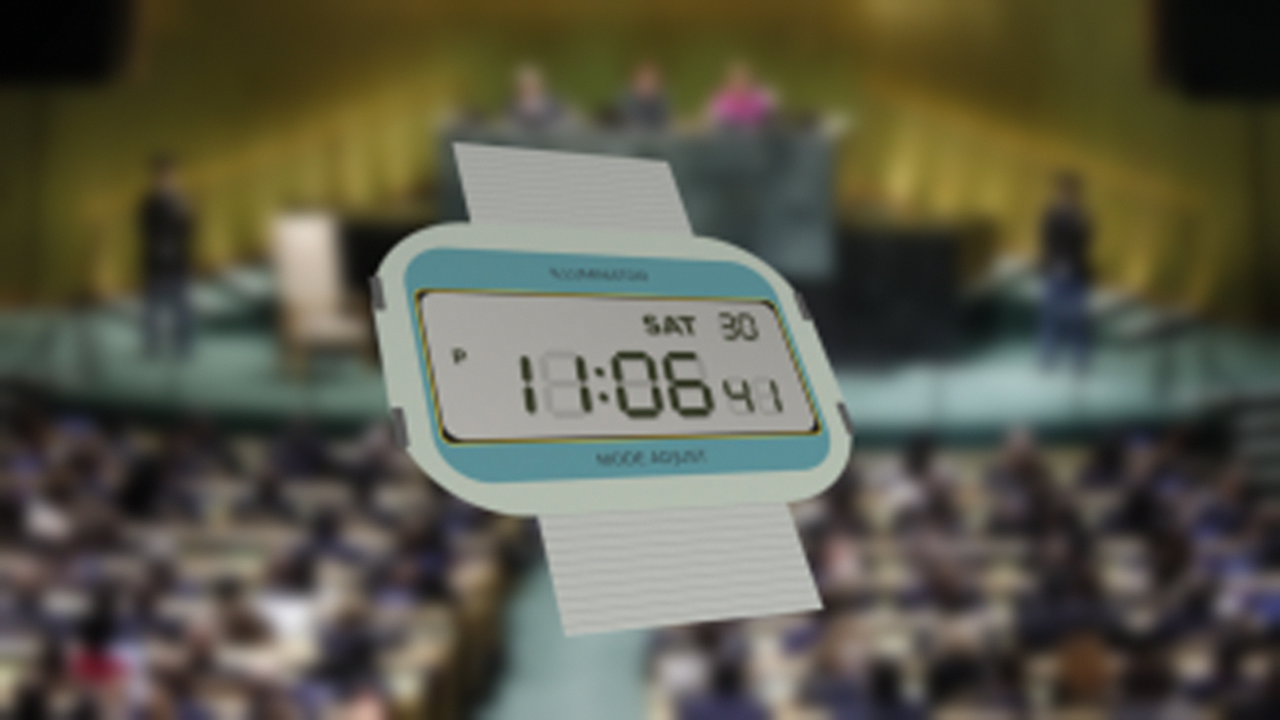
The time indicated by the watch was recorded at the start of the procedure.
11:06:41
